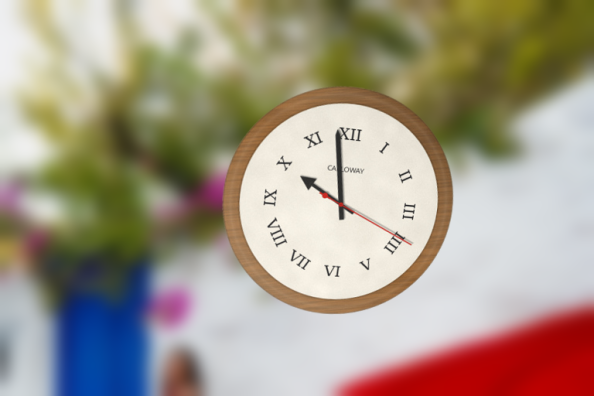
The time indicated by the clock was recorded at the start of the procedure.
9:58:19
